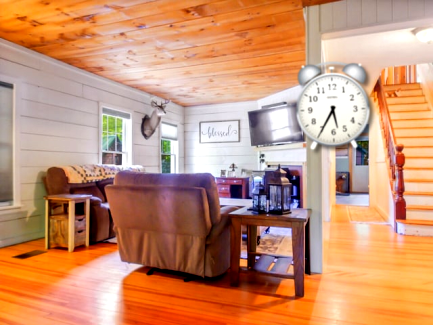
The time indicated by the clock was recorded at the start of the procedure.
5:35
